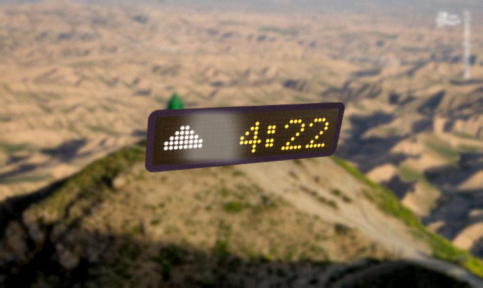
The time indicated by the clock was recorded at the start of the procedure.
4:22
